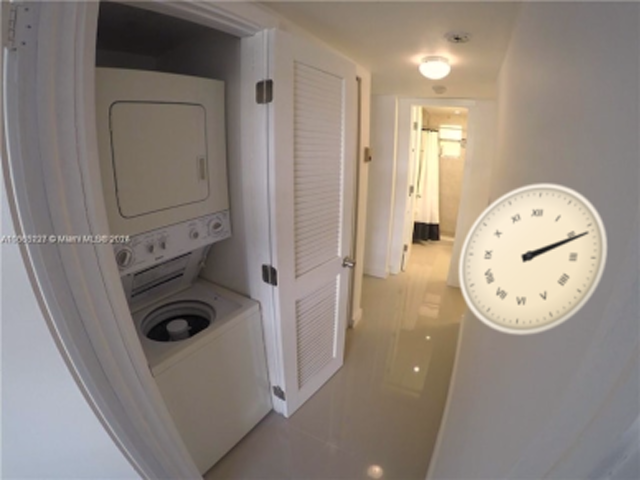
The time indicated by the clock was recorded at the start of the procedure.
2:11
